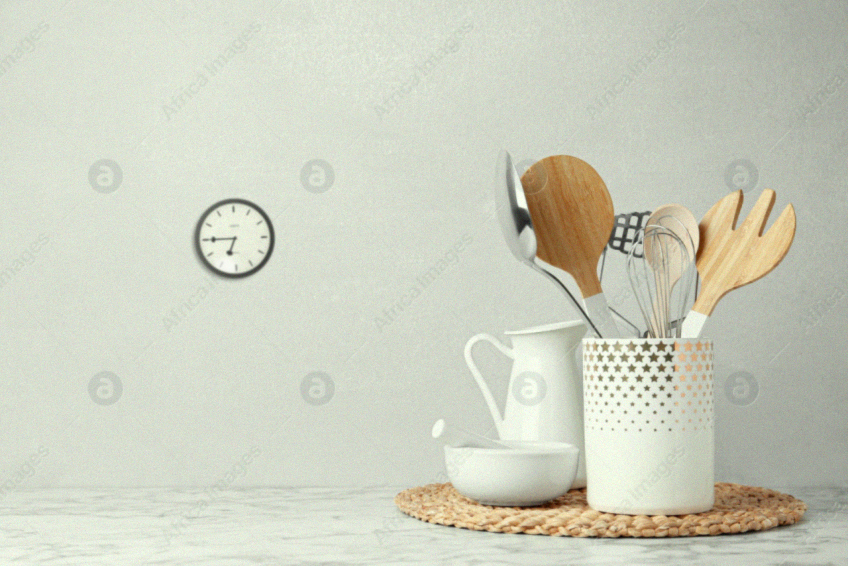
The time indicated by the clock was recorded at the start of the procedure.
6:45
